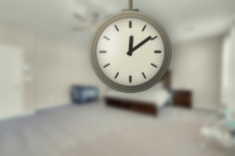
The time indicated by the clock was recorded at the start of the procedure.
12:09
